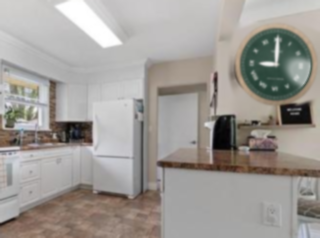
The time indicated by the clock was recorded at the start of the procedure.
9:00
